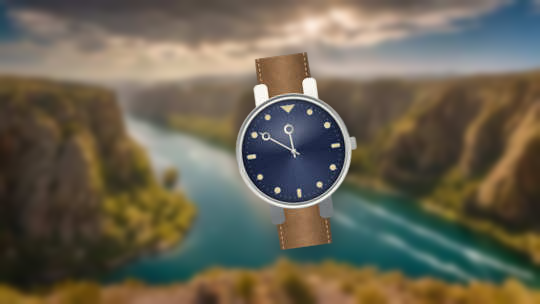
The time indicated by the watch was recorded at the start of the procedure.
11:51
